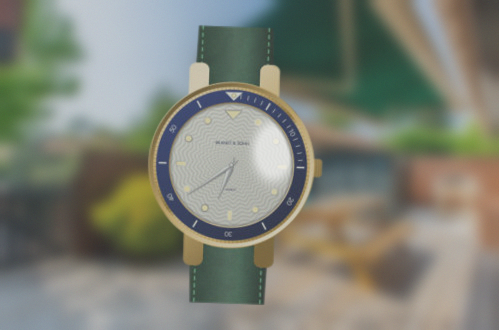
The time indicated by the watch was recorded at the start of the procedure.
6:39
